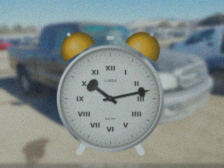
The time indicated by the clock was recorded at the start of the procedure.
10:13
